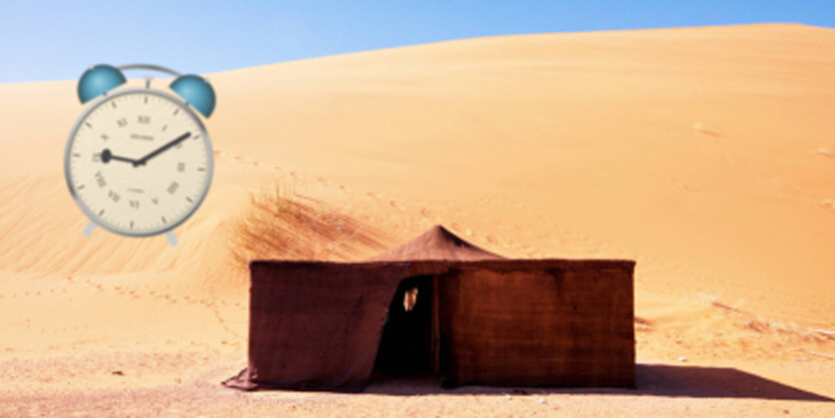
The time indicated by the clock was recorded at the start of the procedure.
9:09
